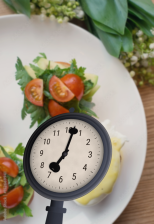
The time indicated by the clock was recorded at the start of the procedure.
7:02
